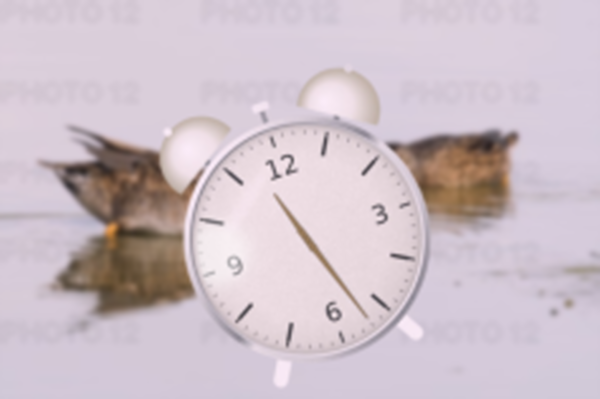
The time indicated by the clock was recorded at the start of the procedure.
11:27
